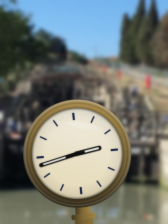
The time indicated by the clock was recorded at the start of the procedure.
2:43
